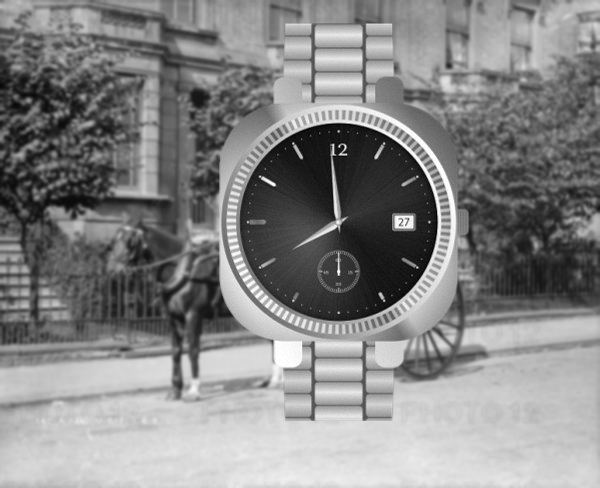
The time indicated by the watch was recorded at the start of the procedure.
7:59
